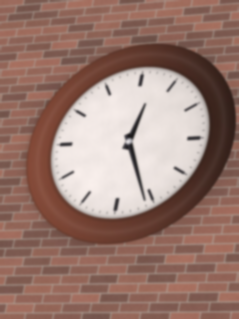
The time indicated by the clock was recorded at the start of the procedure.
12:26
